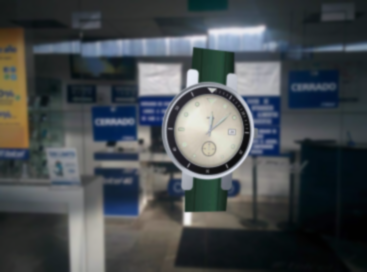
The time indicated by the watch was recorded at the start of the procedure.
12:08
